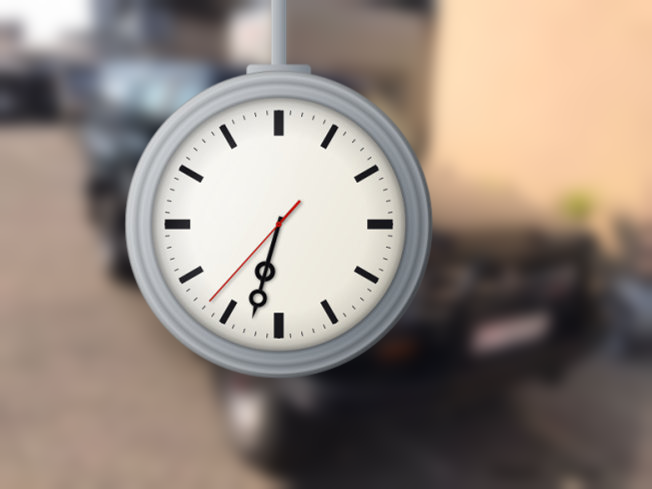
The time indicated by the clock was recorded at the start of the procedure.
6:32:37
